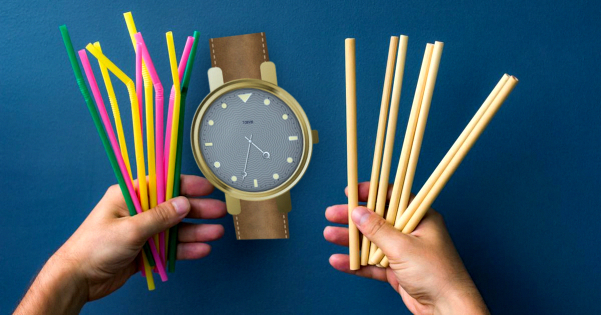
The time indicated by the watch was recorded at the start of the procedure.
4:33
